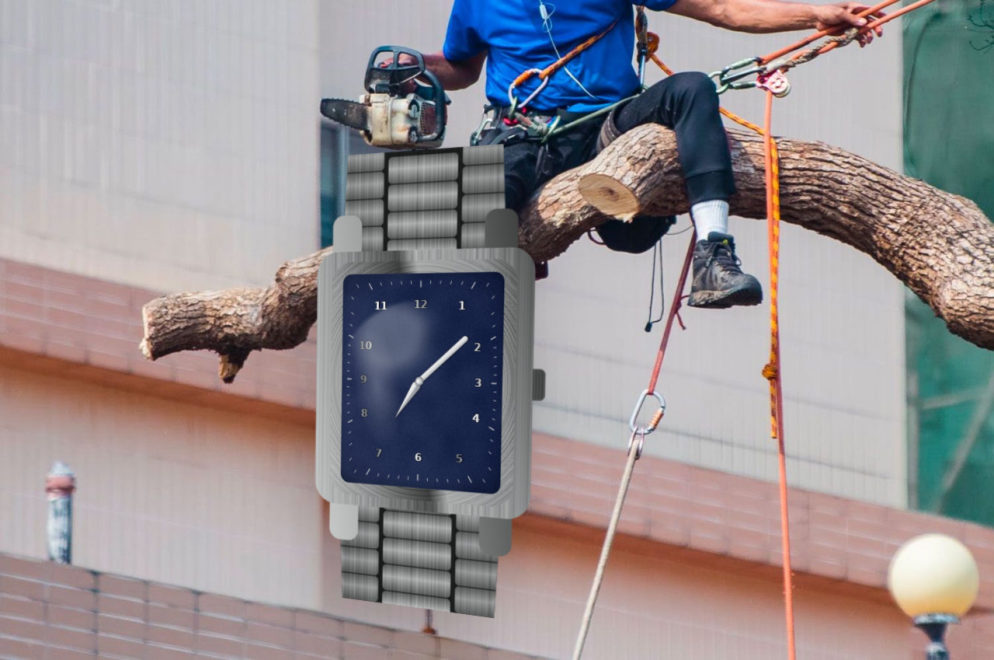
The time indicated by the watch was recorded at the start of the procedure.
7:08
